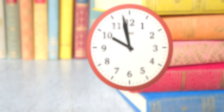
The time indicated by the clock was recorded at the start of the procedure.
9:58
